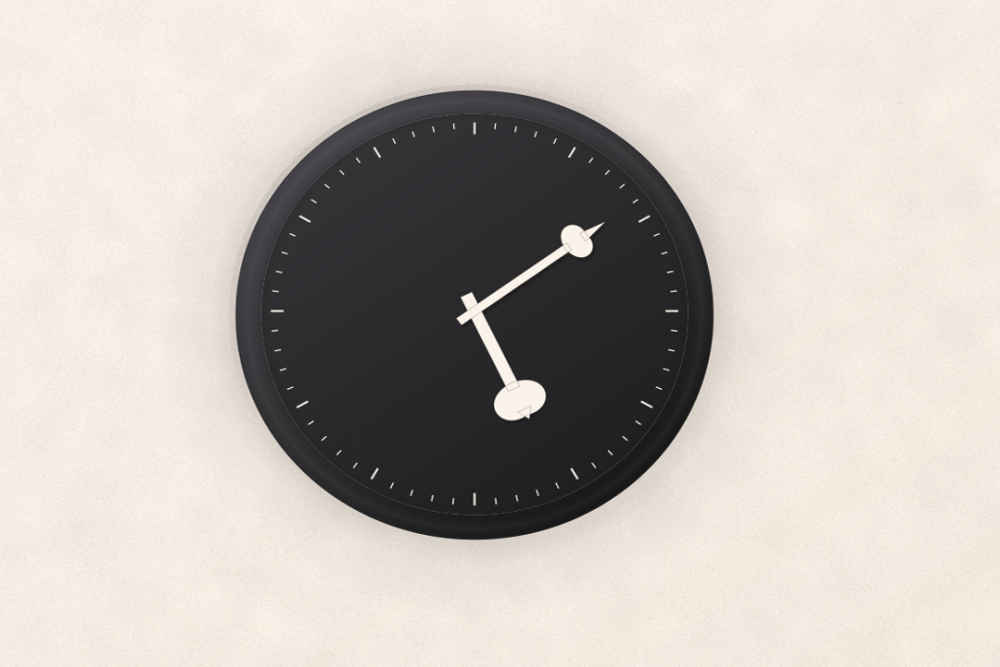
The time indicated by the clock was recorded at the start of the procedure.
5:09
